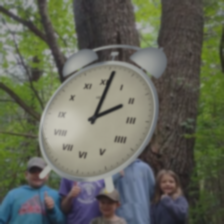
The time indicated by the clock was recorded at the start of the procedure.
2:01
